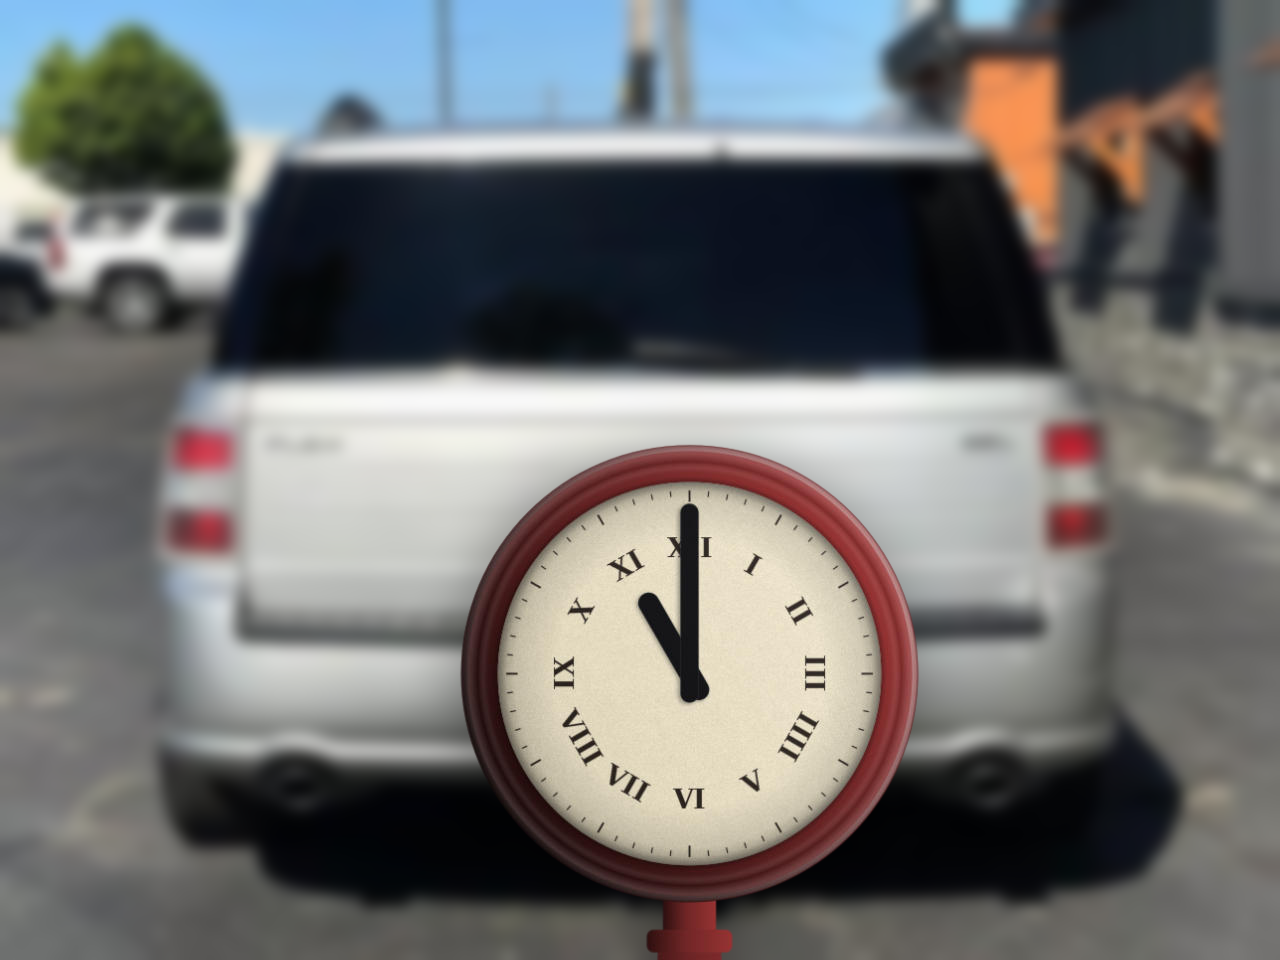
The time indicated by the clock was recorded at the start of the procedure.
11:00
